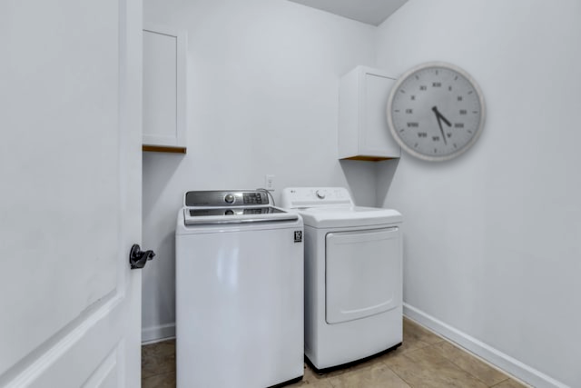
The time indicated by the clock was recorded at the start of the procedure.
4:27
